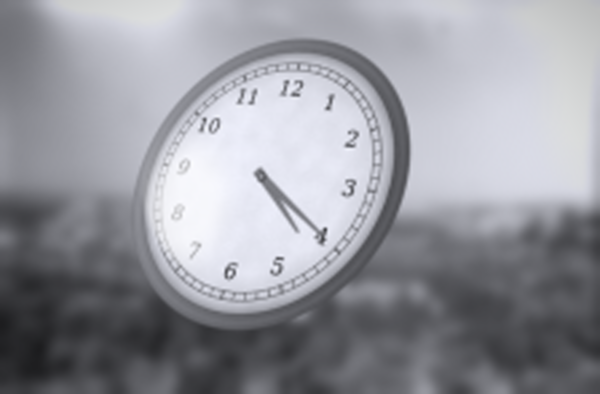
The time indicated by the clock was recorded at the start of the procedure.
4:20
